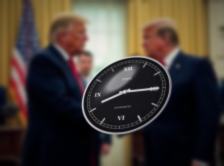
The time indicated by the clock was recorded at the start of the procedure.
8:15
